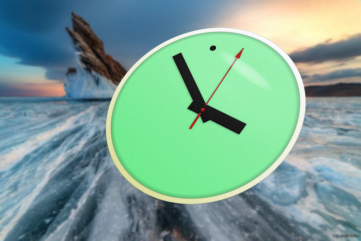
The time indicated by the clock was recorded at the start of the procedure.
3:55:04
